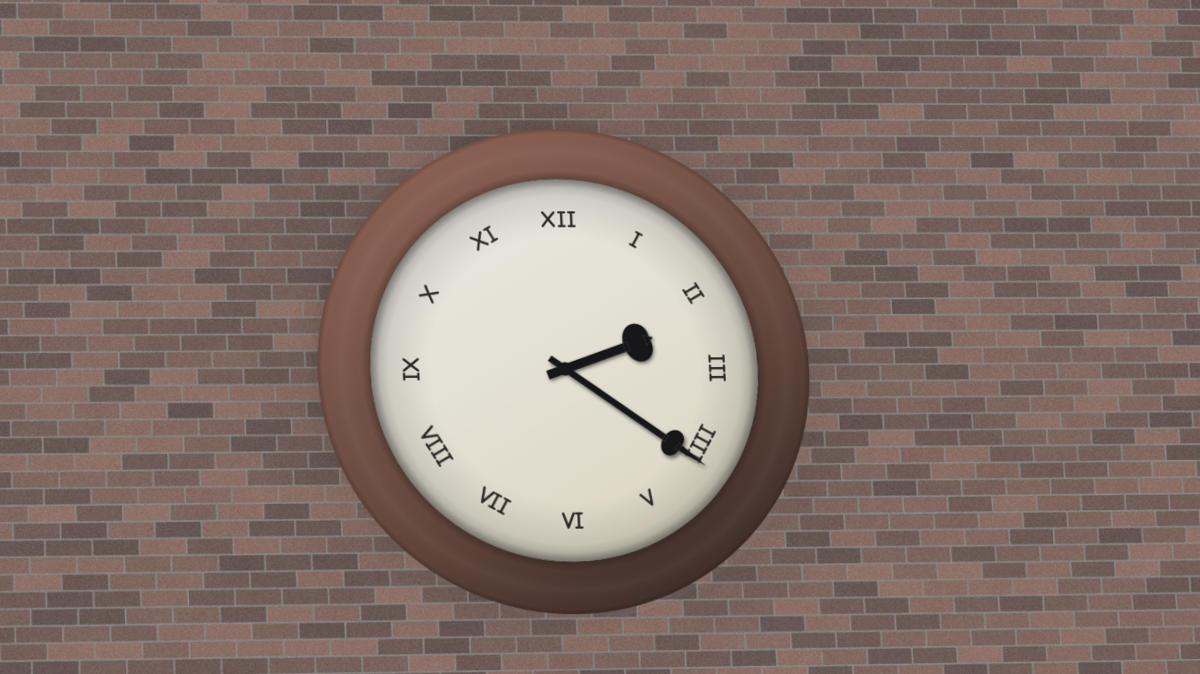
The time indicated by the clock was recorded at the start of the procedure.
2:21
